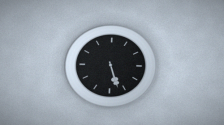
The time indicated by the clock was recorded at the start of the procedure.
5:27
